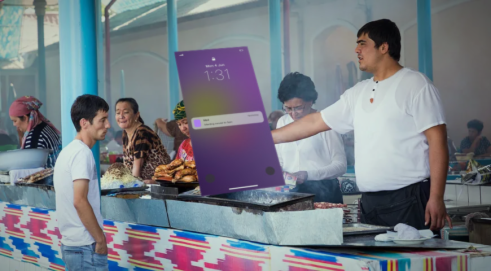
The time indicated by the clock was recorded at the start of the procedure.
1:31
